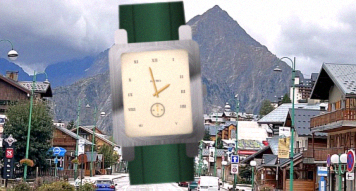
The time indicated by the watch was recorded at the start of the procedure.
1:58
